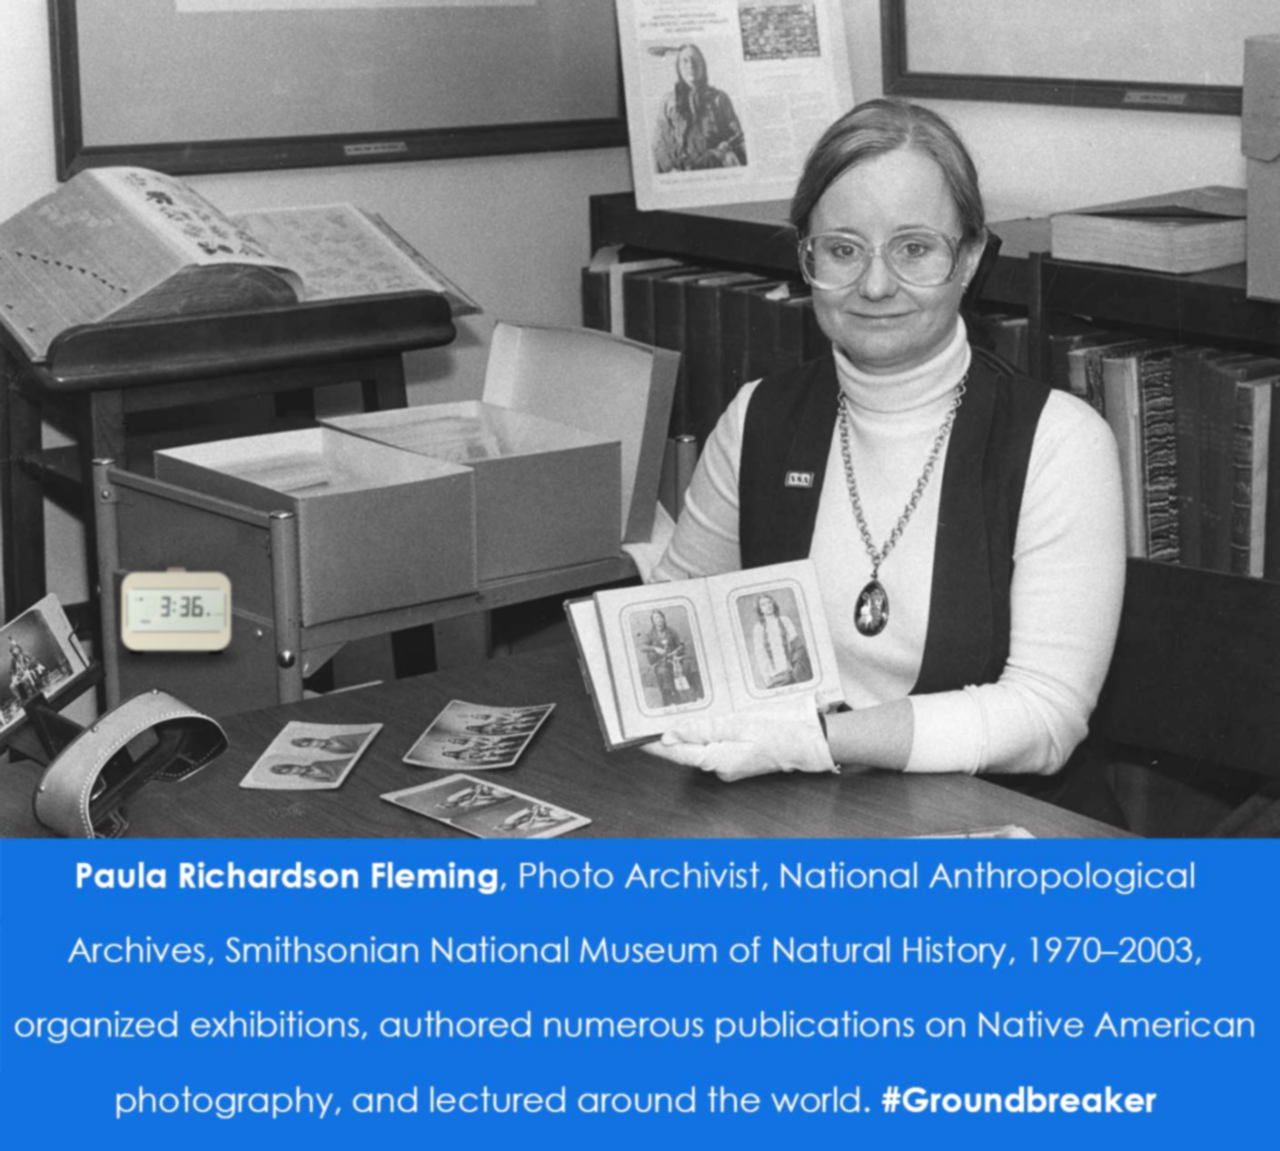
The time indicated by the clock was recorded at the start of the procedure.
3:36
